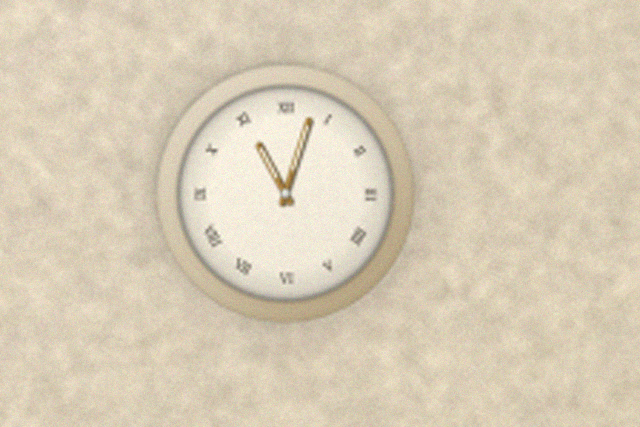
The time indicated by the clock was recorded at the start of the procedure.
11:03
